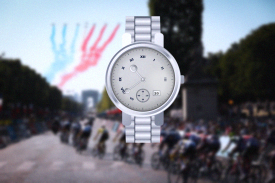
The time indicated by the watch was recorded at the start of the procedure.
10:39
